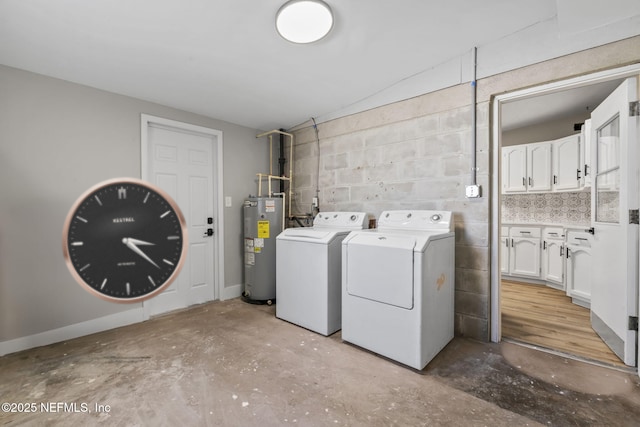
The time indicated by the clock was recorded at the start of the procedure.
3:22
